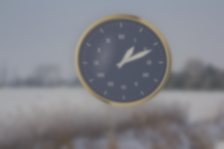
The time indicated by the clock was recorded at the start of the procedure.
1:11
